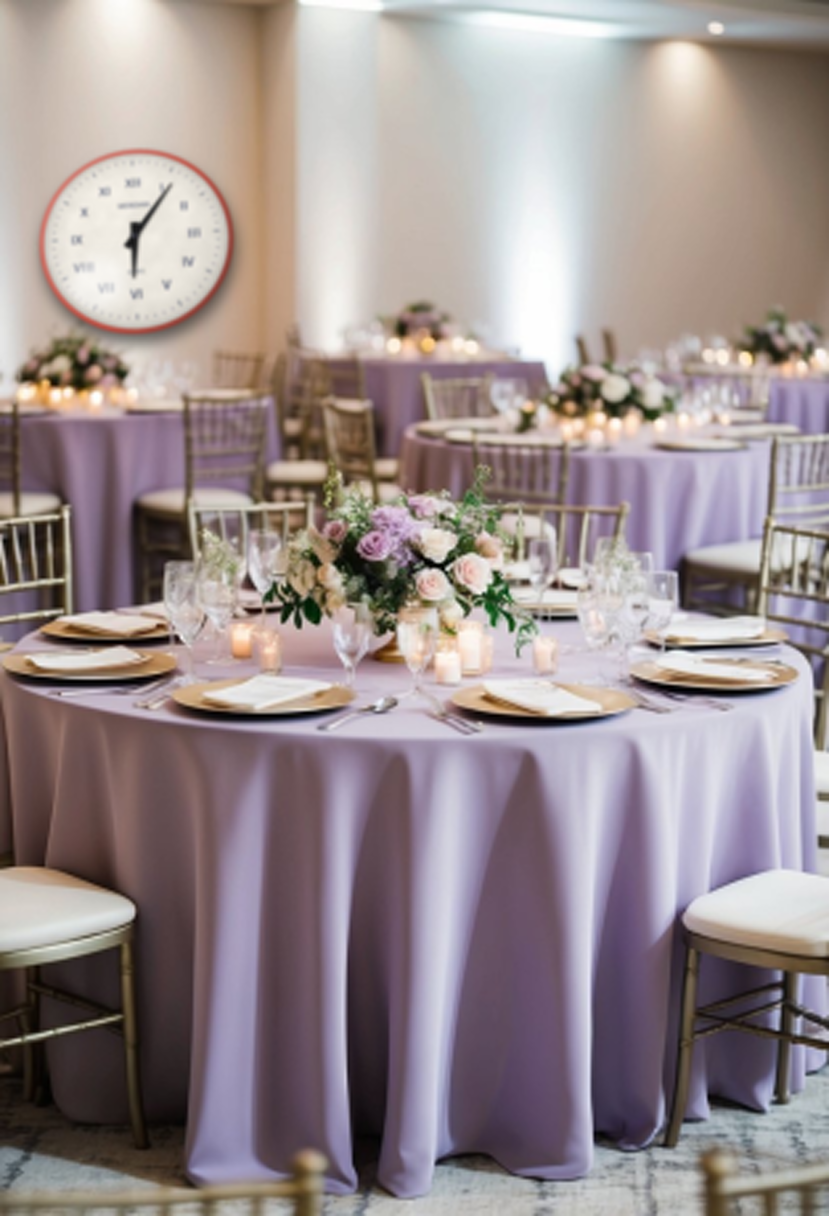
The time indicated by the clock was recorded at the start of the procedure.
6:06
